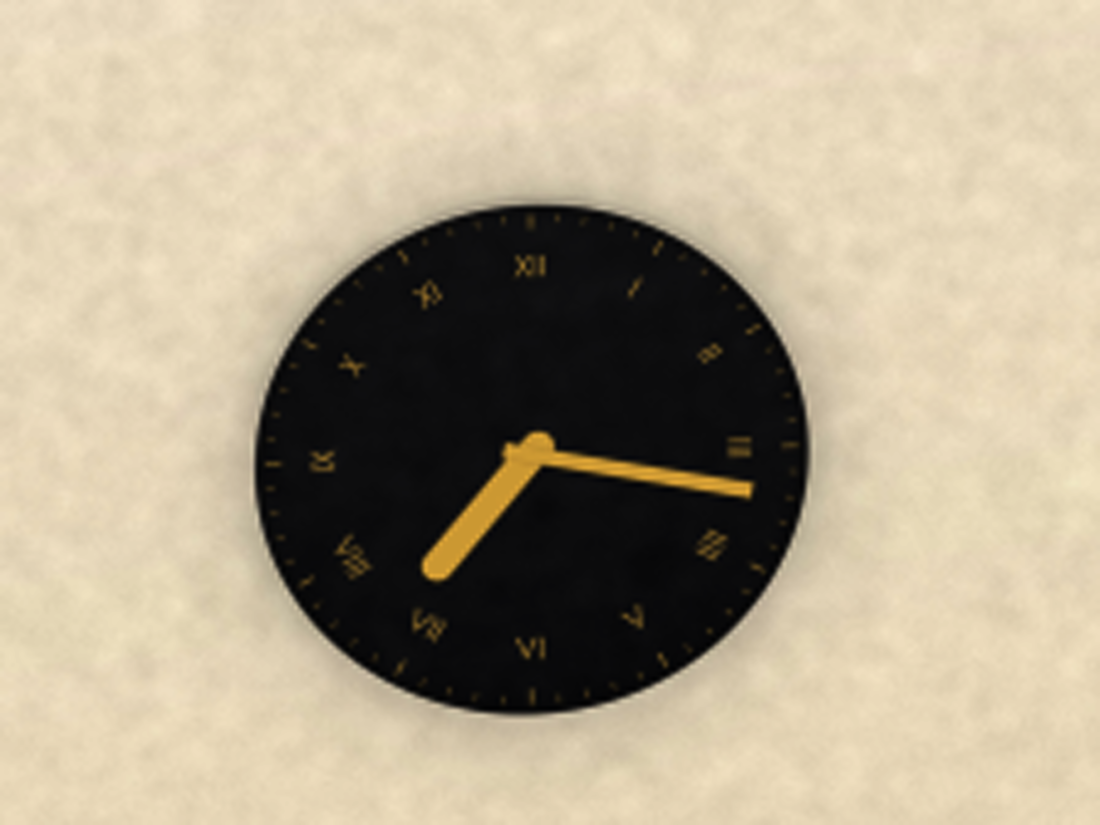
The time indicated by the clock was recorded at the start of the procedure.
7:17
